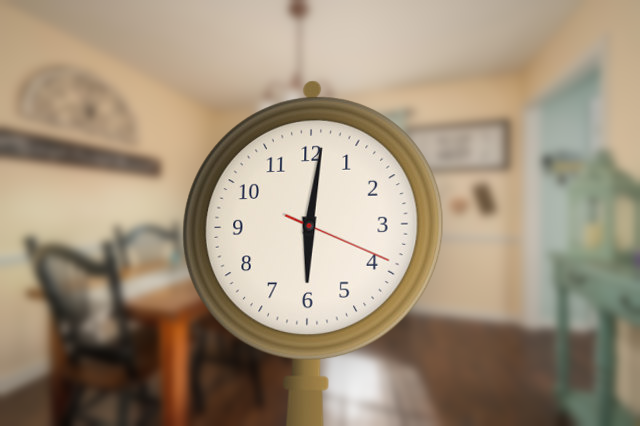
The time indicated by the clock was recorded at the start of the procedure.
6:01:19
